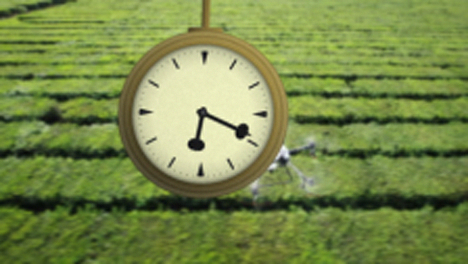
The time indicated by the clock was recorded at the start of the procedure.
6:19
